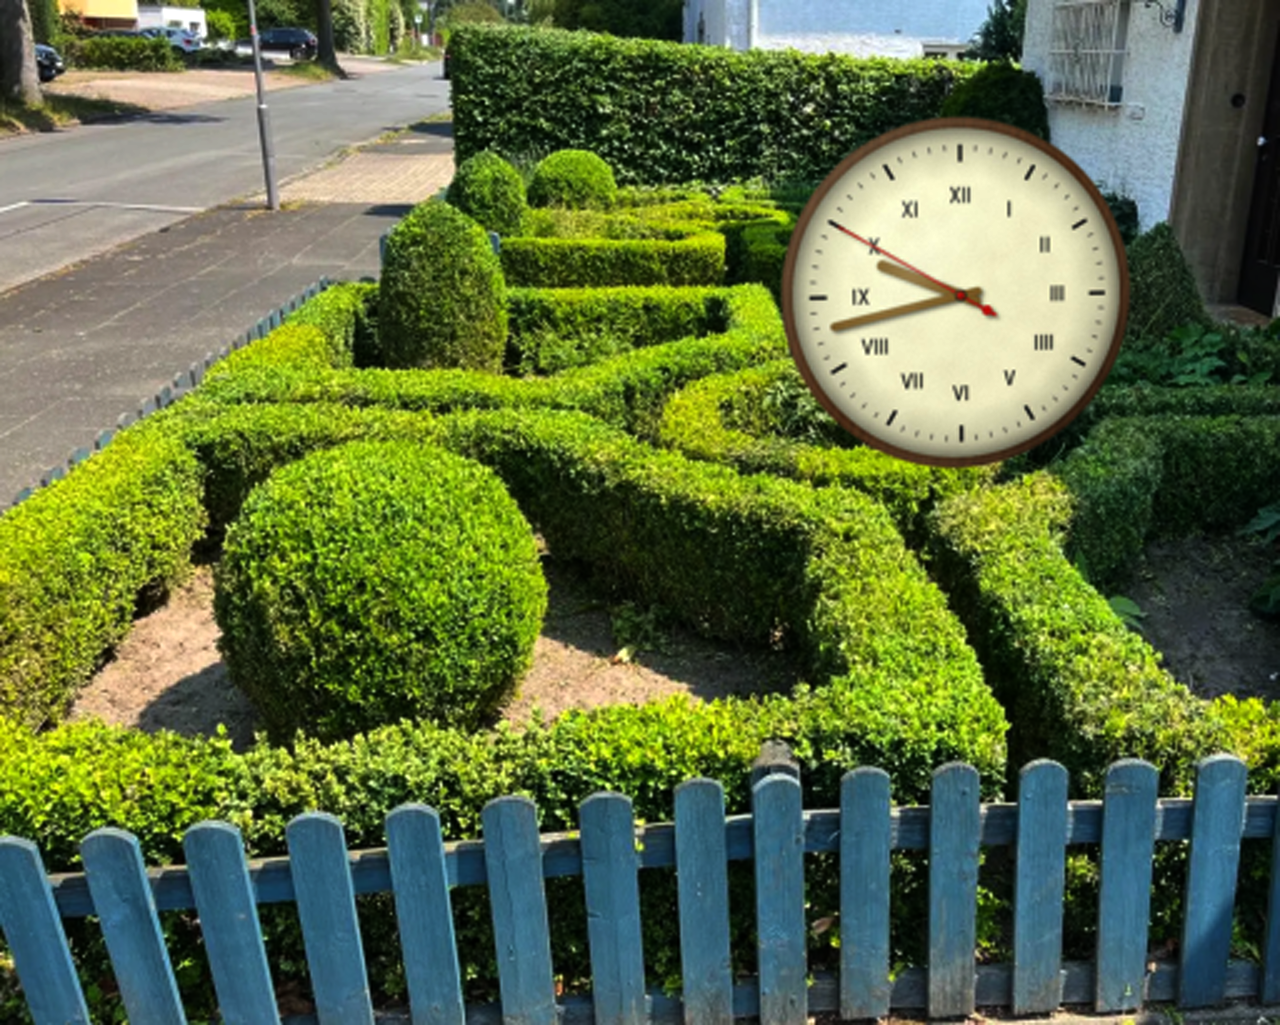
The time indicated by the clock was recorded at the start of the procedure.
9:42:50
